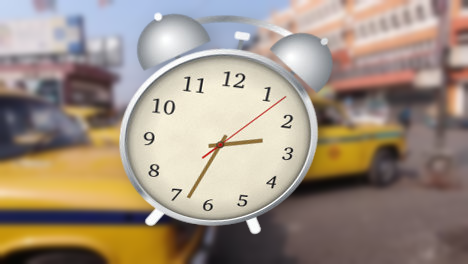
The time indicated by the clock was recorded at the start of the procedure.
2:33:07
